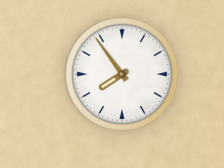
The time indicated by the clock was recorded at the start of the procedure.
7:54
